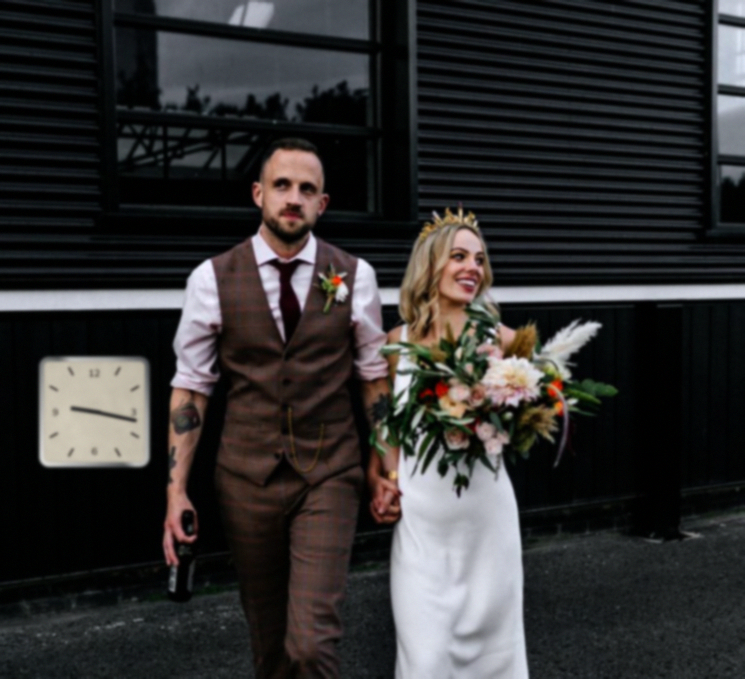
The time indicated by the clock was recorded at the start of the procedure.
9:17
